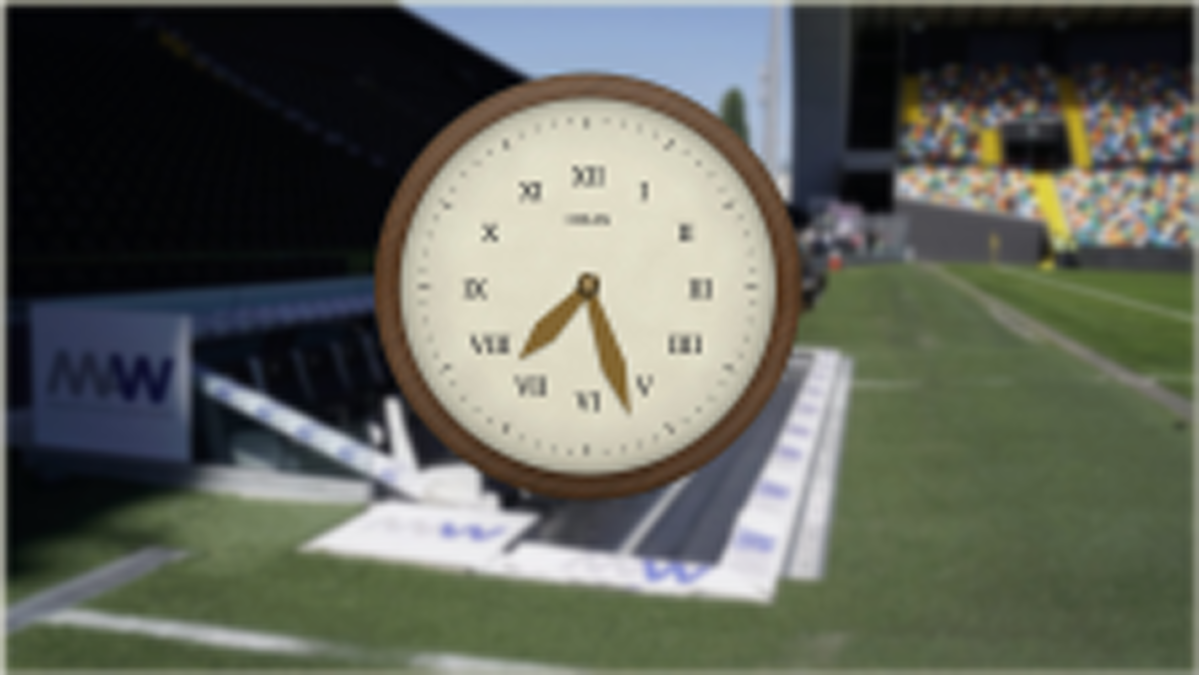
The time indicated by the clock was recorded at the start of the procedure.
7:27
